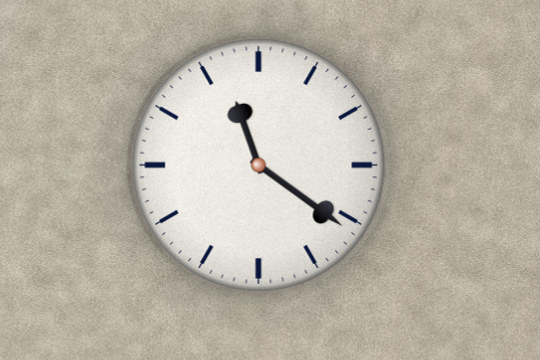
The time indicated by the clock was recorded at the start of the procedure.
11:21
